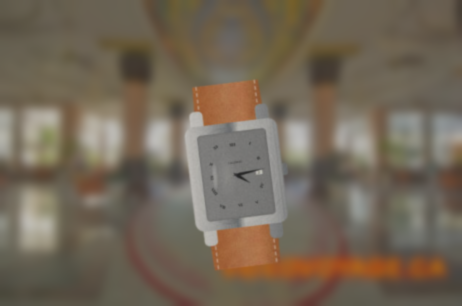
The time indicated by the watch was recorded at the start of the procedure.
4:14
